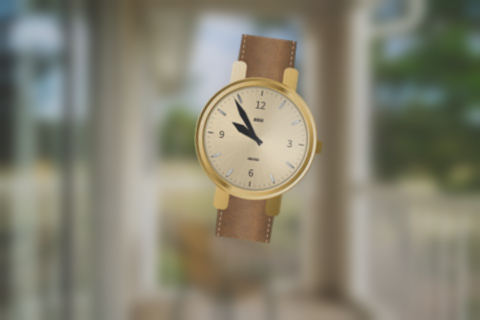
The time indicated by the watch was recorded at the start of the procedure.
9:54
